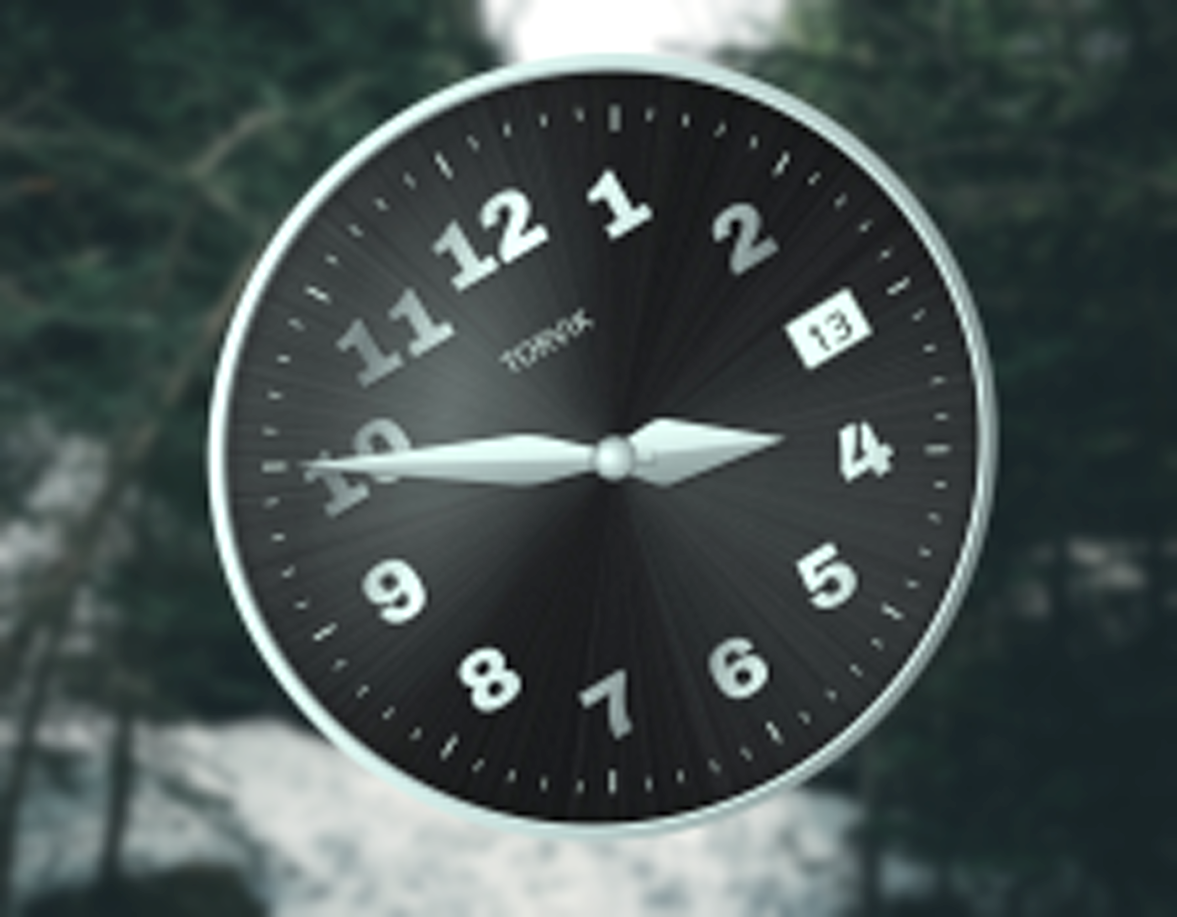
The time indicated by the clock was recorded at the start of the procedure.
3:50
